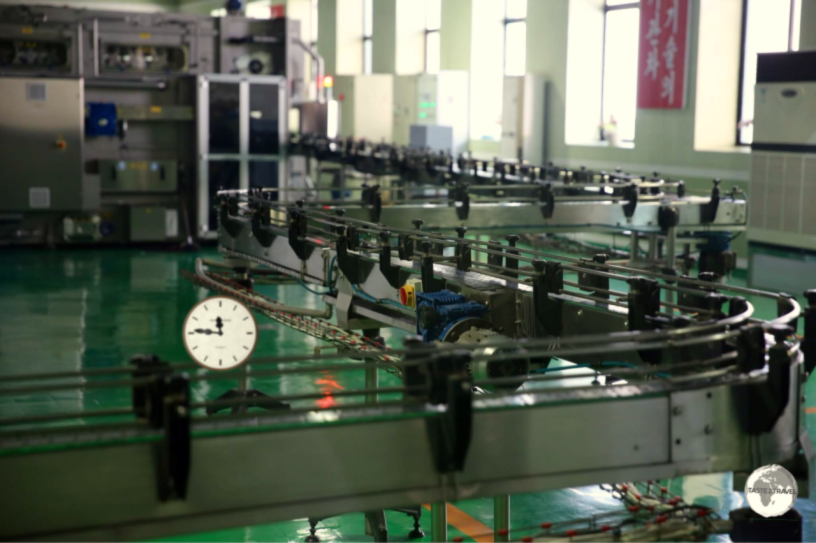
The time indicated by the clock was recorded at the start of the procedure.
11:46
